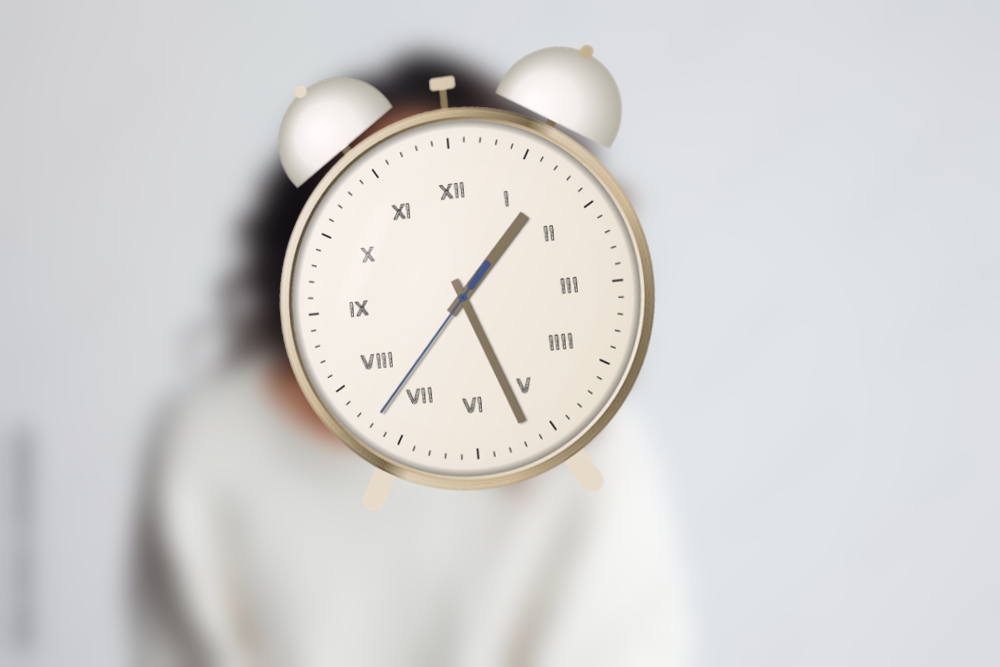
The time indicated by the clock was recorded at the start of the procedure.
1:26:37
